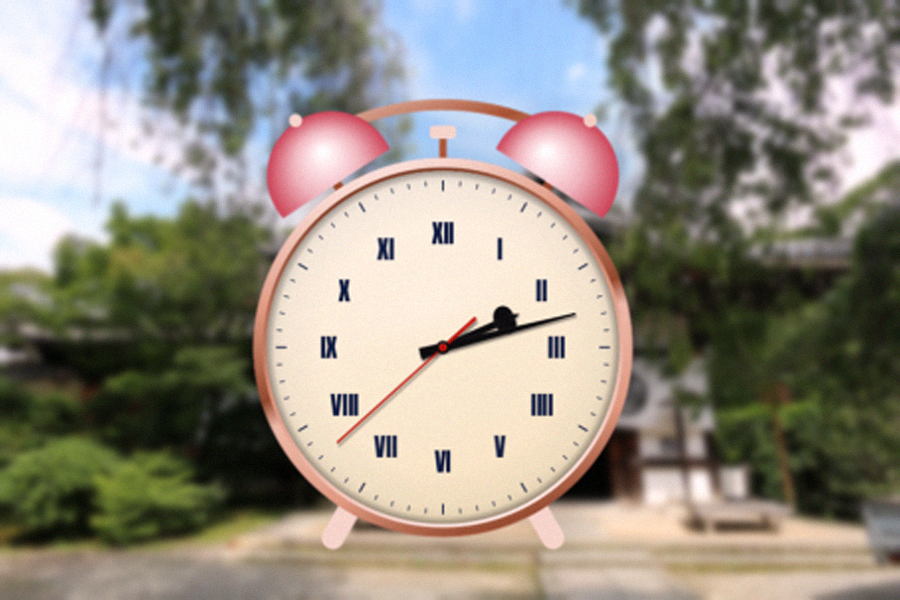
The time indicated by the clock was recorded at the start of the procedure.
2:12:38
